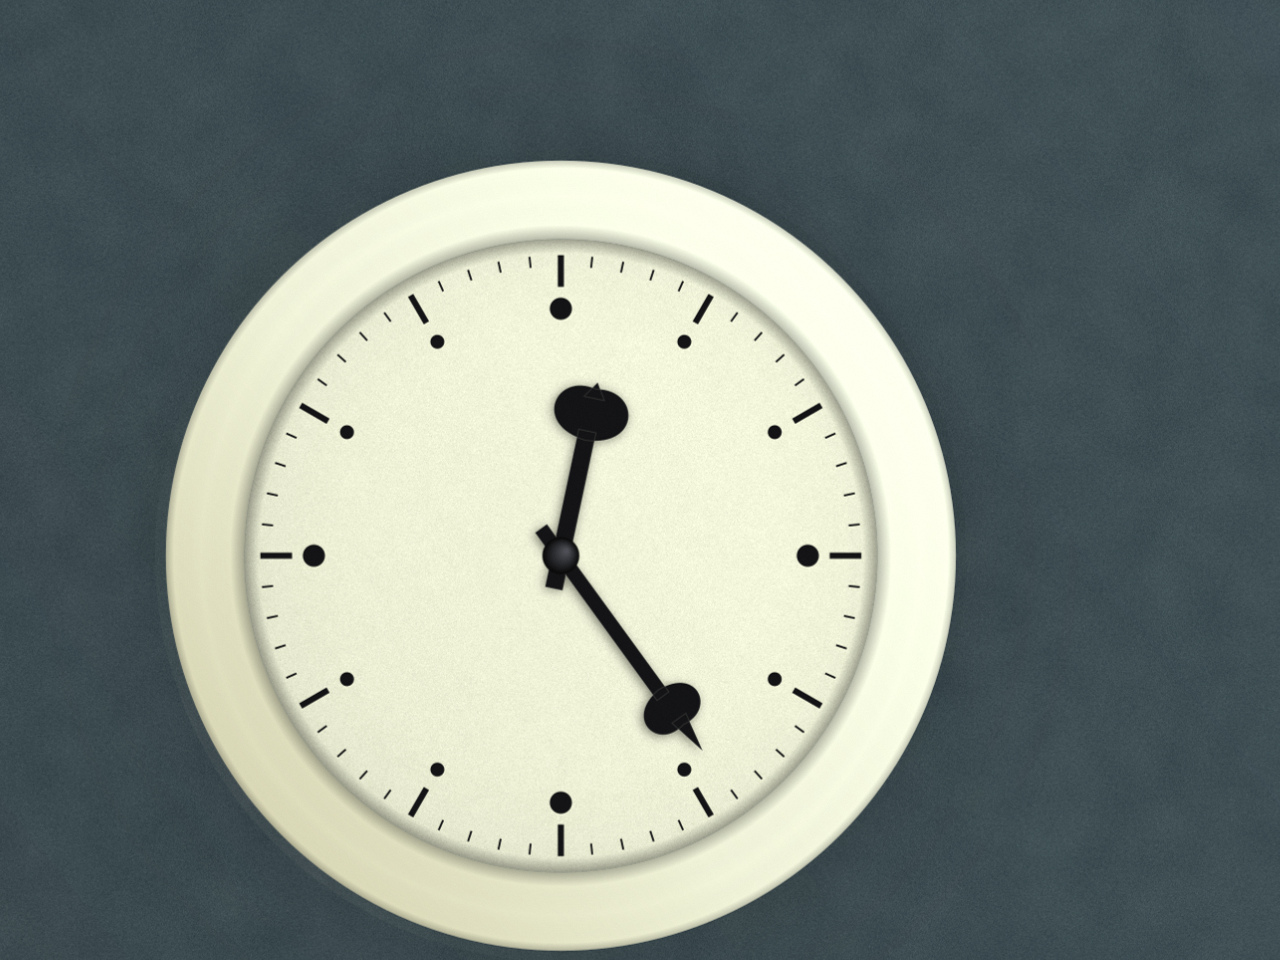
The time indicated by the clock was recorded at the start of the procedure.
12:24
